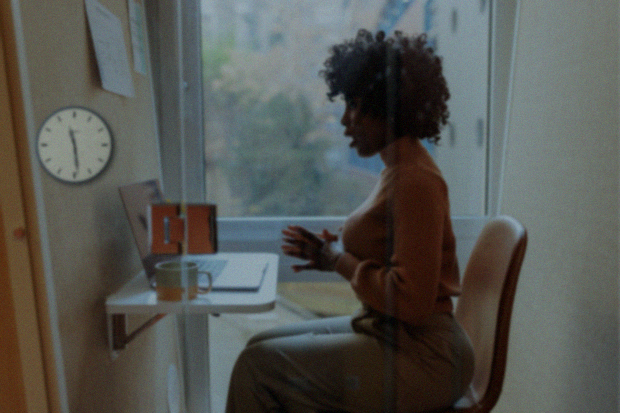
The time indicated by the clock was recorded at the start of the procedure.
11:29
